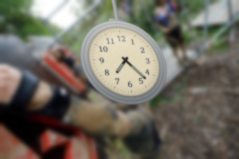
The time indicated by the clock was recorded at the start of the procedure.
7:23
